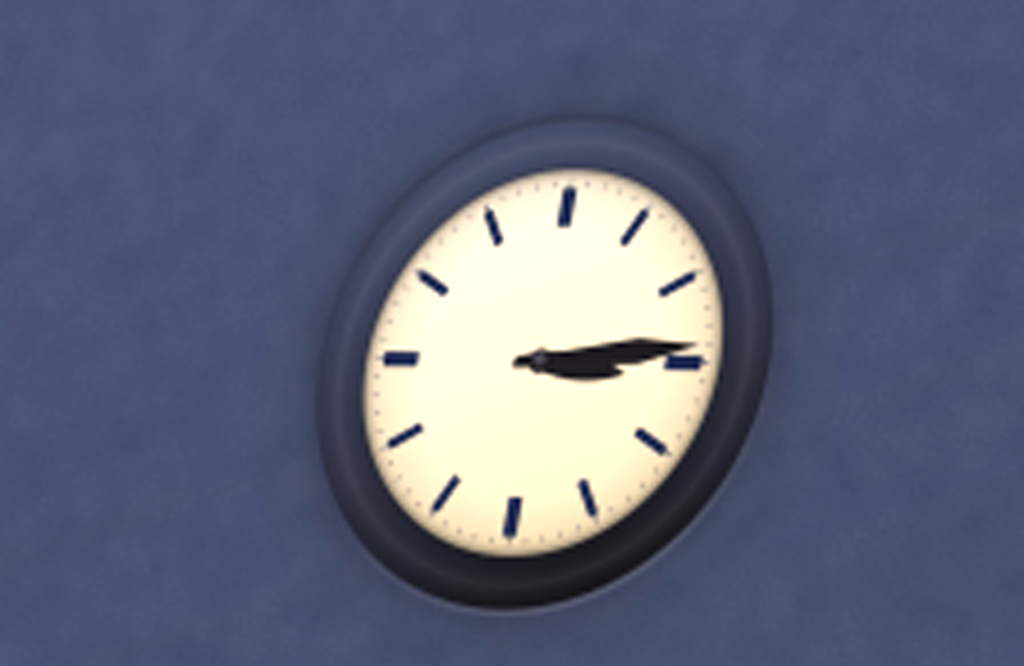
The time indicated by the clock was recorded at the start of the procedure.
3:14
